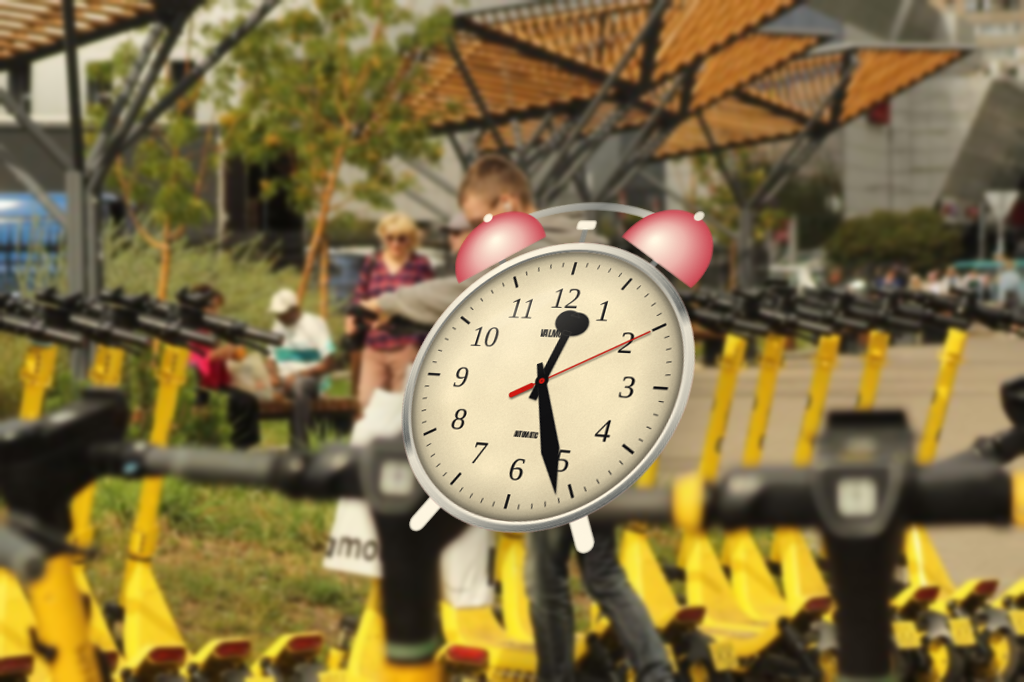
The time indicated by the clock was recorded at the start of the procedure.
12:26:10
